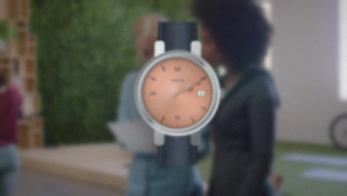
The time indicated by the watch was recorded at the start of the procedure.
2:10
